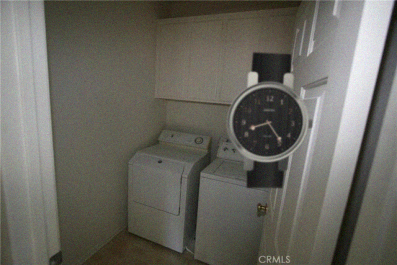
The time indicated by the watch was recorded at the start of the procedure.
8:24
